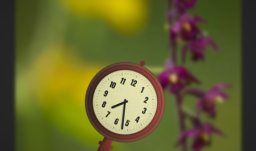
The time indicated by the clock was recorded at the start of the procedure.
7:27
